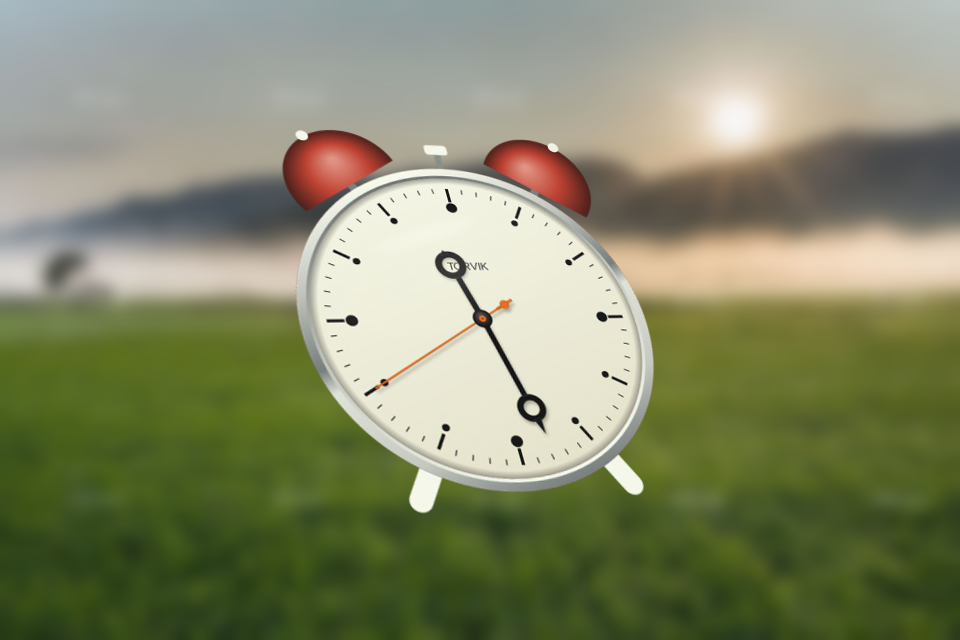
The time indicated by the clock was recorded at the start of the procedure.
11:27:40
